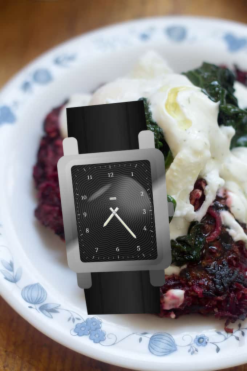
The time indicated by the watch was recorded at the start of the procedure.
7:24
